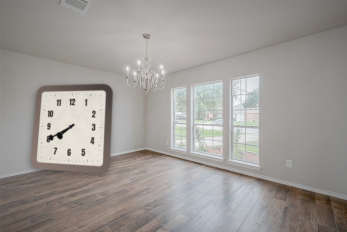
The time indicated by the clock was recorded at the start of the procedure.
7:40
